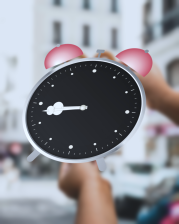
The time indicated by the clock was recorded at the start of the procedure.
8:43
